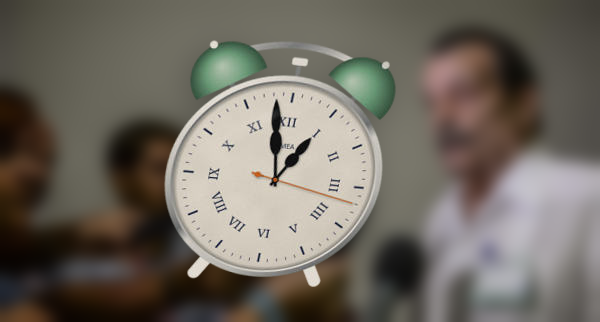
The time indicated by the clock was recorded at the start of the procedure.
12:58:17
